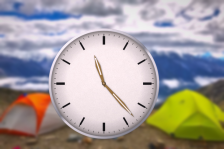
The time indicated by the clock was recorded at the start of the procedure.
11:23
